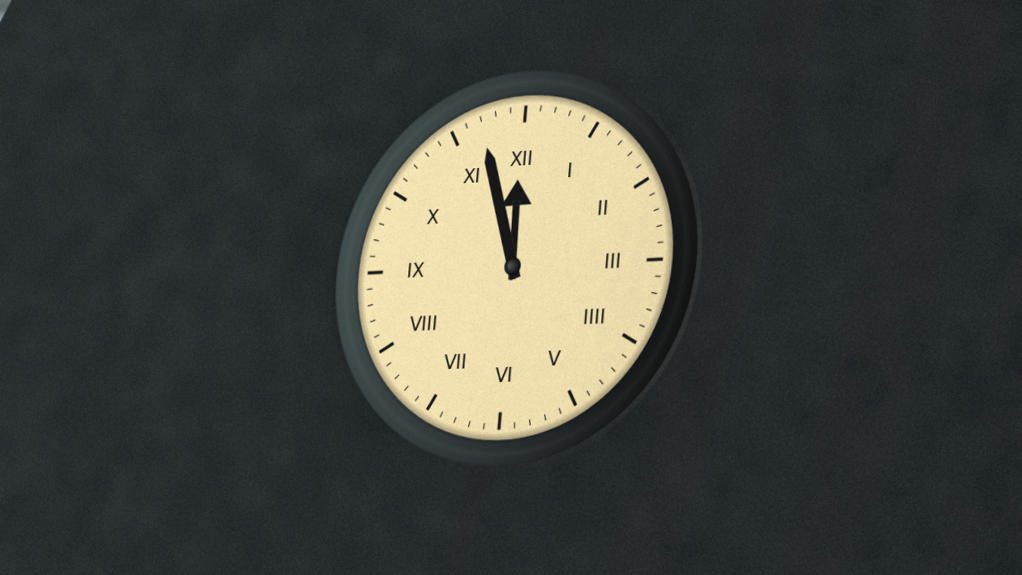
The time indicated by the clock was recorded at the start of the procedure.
11:57
